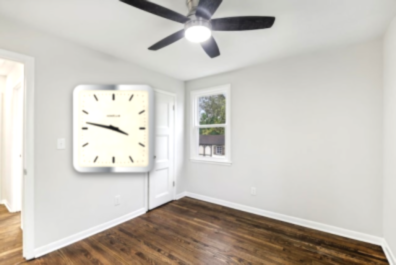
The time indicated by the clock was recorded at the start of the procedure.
3:47
